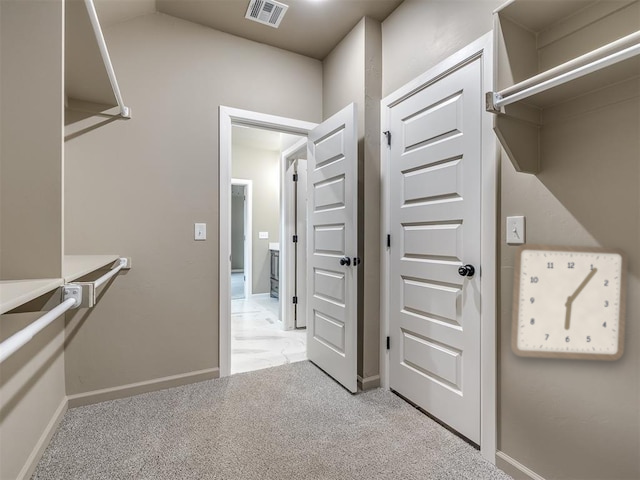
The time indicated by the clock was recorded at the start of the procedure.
6:06
